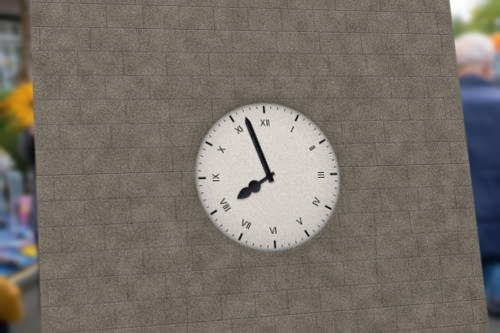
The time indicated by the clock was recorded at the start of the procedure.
7:57
